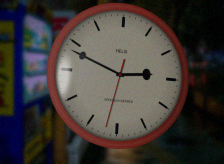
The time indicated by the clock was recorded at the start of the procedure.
2:48:32
